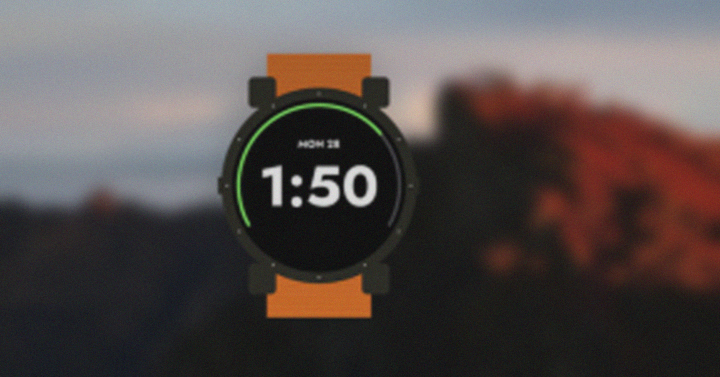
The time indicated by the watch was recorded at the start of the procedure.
1:50
